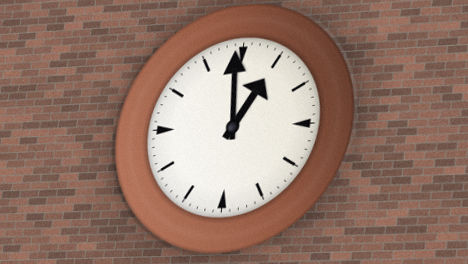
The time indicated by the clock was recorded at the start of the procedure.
12:59
